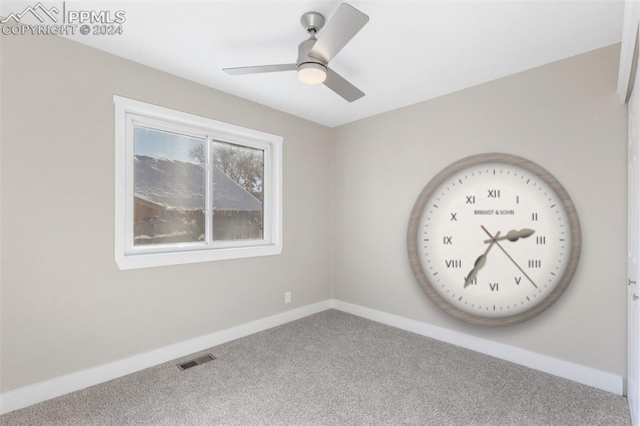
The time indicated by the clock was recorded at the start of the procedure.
2:35:23
